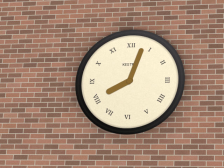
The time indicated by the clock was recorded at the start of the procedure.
8:03
